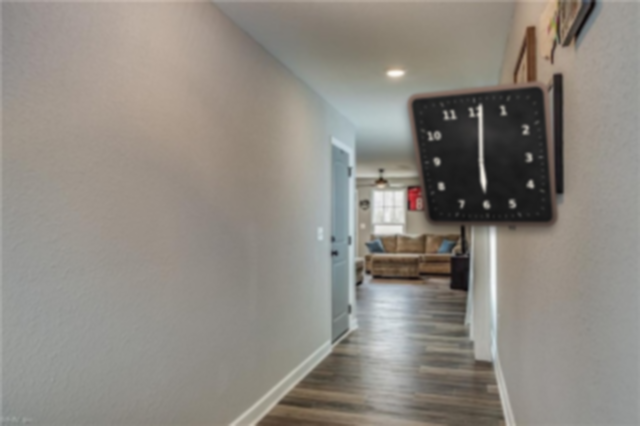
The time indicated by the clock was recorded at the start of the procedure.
6:01
